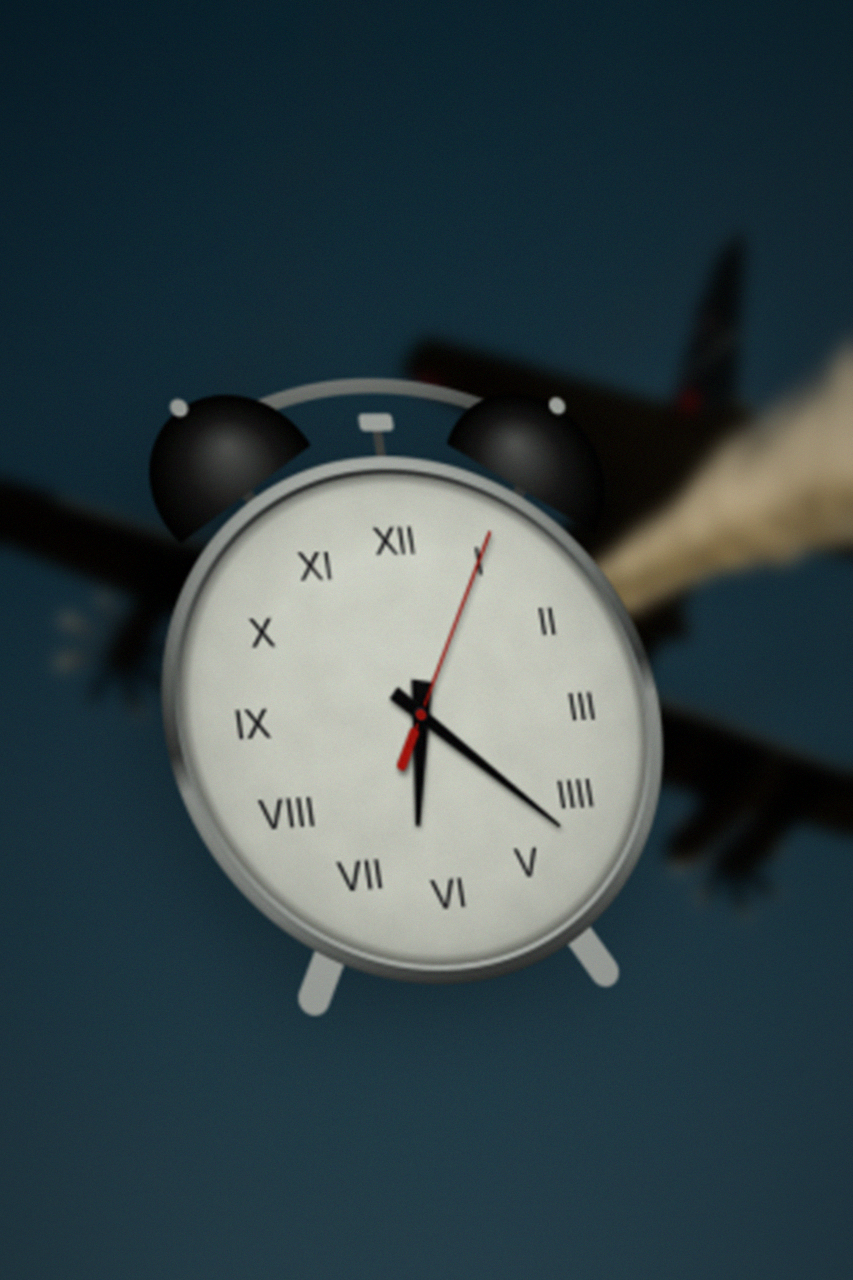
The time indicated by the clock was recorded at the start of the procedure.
6:22:05
